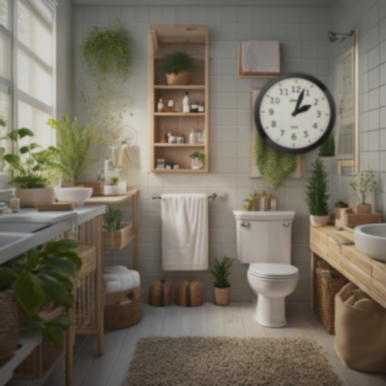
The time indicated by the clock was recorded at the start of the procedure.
2:03
